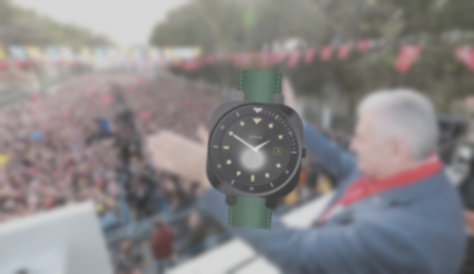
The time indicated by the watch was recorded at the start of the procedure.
1:50
